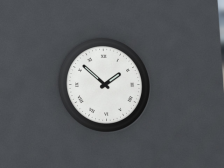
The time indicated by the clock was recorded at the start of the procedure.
1:52
